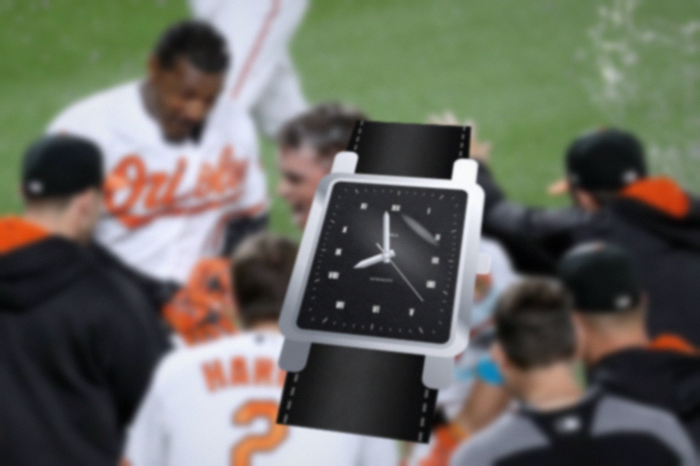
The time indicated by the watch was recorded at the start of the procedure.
7:58:23
